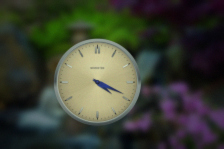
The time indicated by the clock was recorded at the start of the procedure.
4:19
